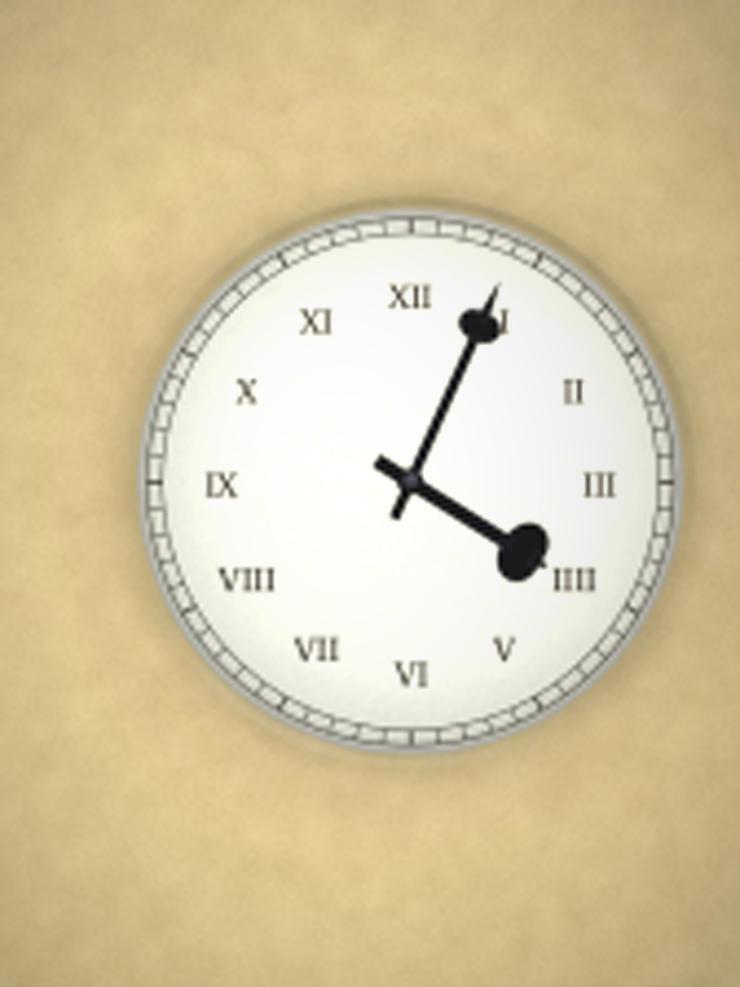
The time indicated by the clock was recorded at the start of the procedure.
4:04
